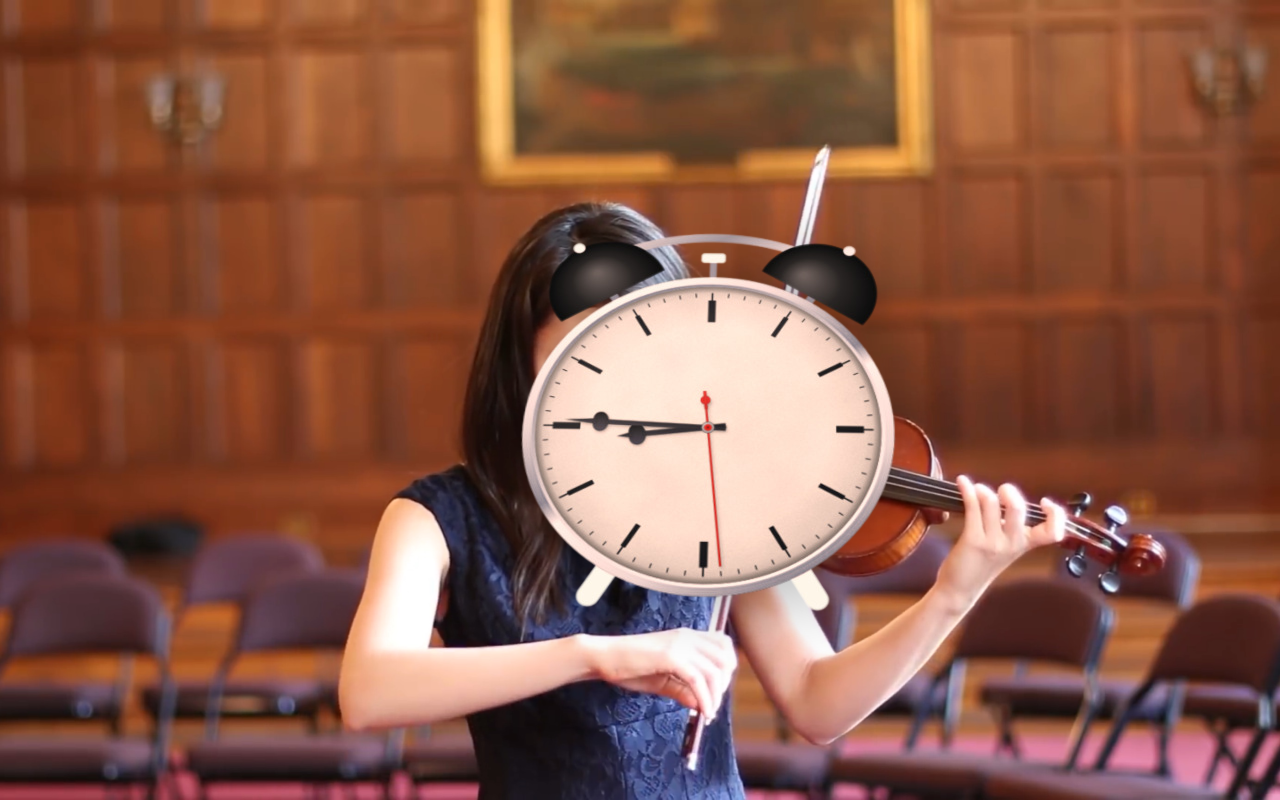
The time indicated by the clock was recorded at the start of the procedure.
8:45:29
